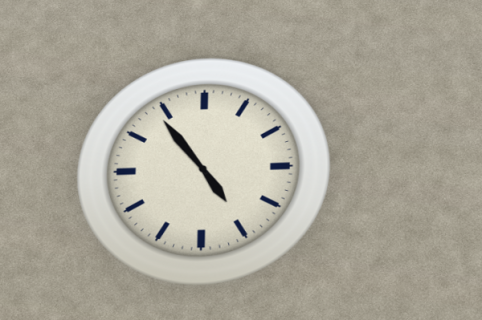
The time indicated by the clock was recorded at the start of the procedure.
4:54
